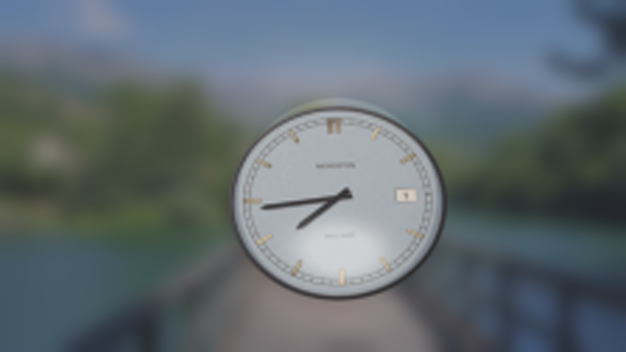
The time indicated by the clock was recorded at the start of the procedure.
7:44
